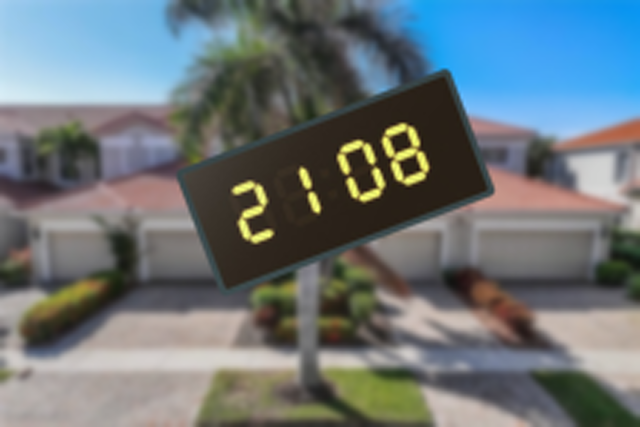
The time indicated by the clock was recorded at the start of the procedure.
21:08
